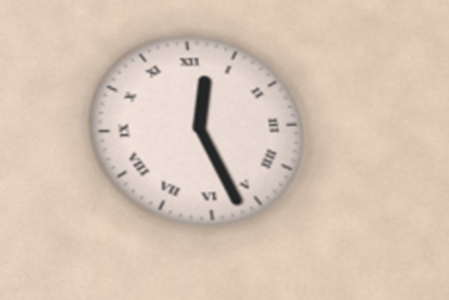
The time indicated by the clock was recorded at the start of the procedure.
12:27
